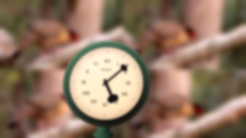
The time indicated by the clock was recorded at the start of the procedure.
5:08
